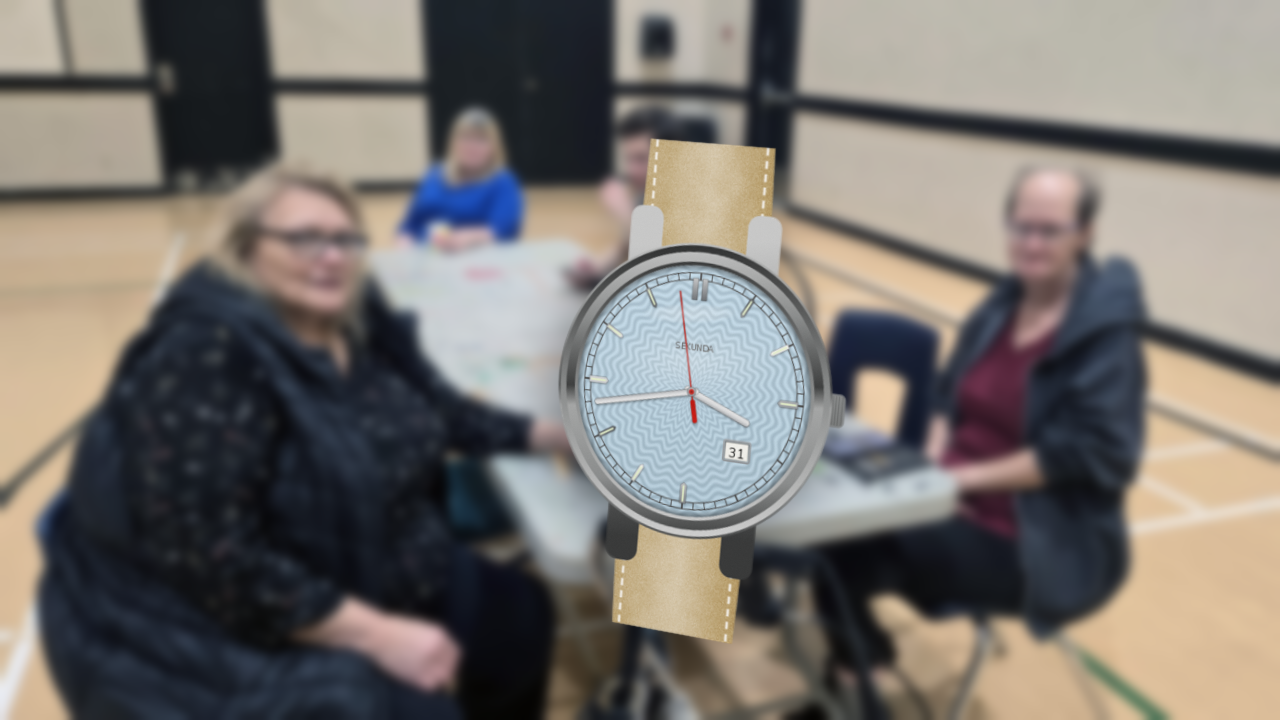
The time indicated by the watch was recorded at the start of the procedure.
3:42:58
